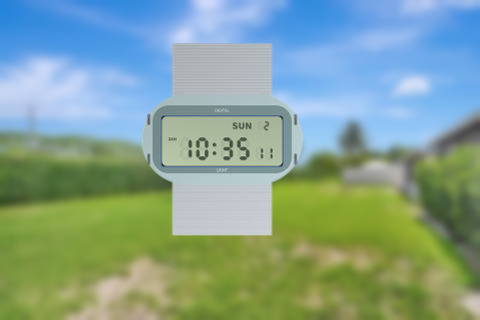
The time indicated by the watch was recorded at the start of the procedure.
10:35:11
